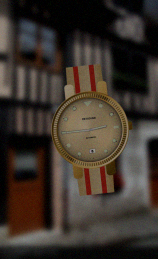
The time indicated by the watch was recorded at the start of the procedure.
2:45
